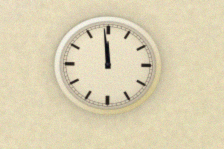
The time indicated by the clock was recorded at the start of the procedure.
11:59
